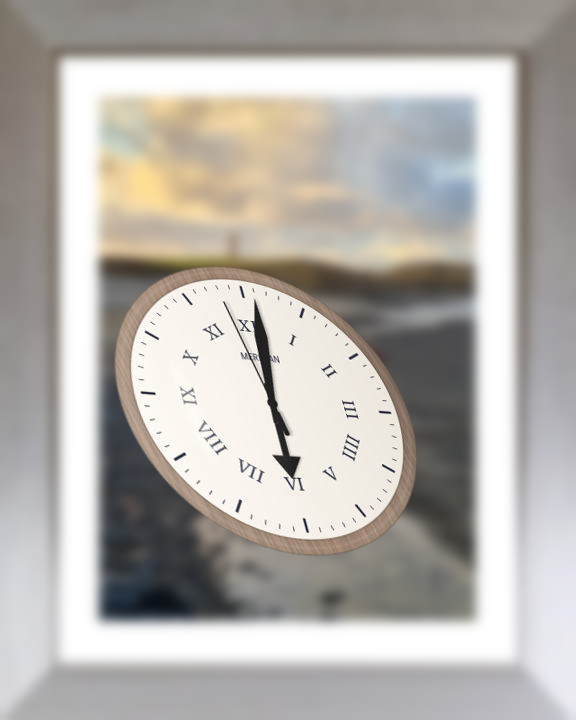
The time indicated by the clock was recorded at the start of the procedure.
6:00:58
